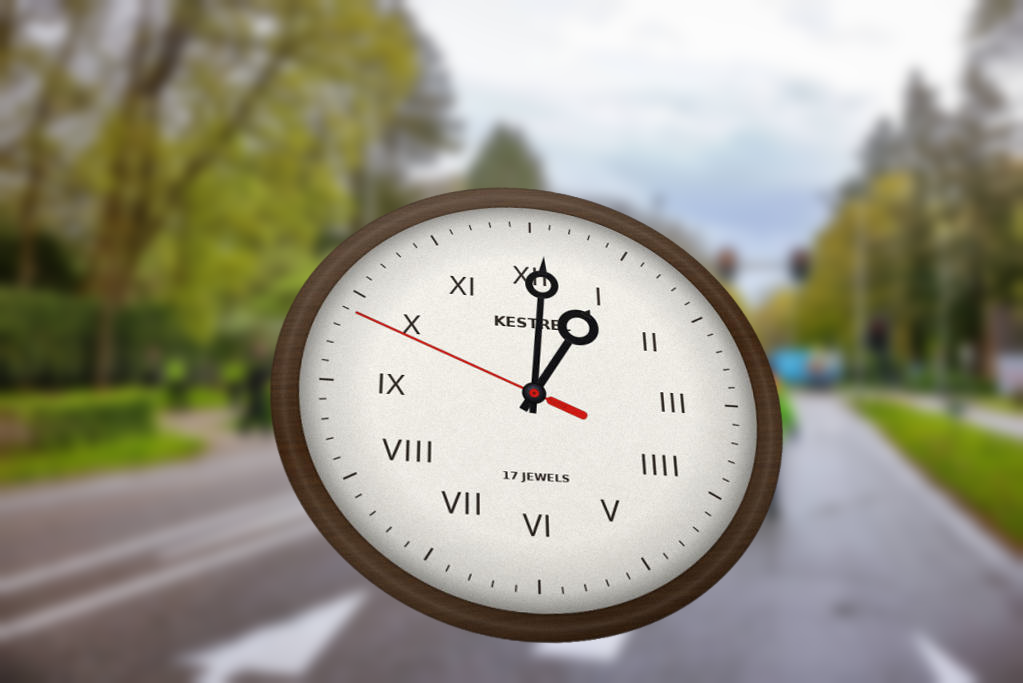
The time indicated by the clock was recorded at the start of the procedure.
1:00:49
